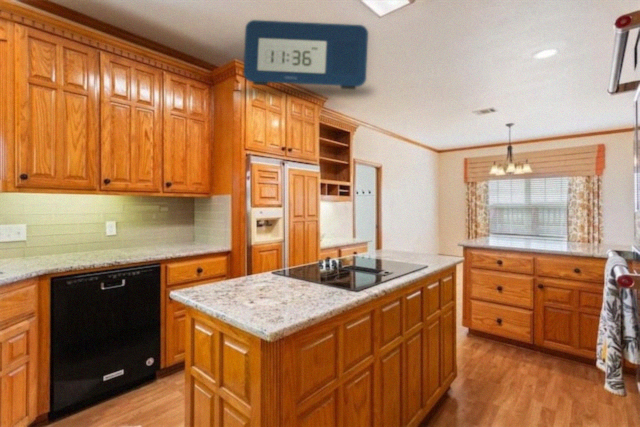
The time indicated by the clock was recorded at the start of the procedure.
11:36
